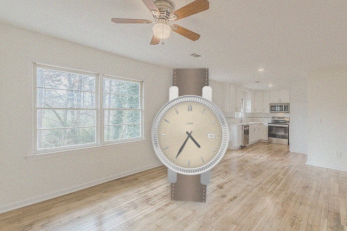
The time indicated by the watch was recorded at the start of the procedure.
4:35
